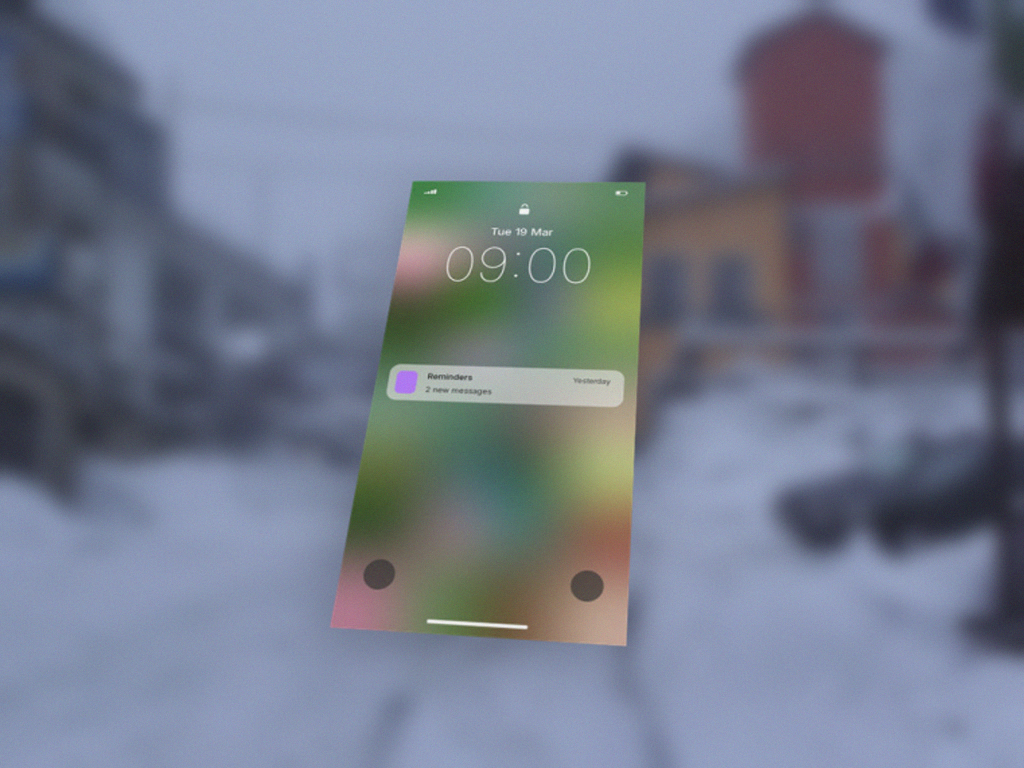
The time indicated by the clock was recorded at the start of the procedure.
9:00
